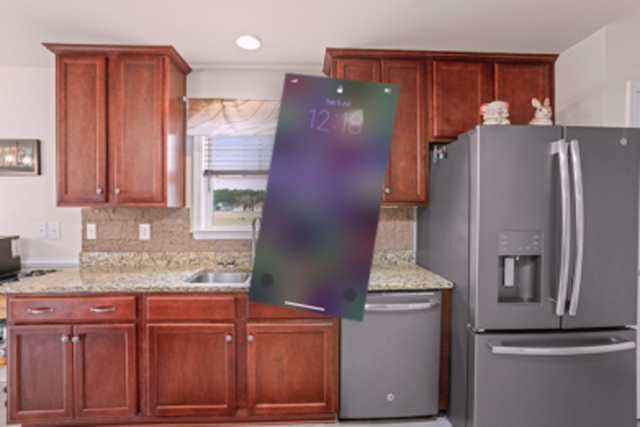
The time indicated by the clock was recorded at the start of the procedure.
12:18
